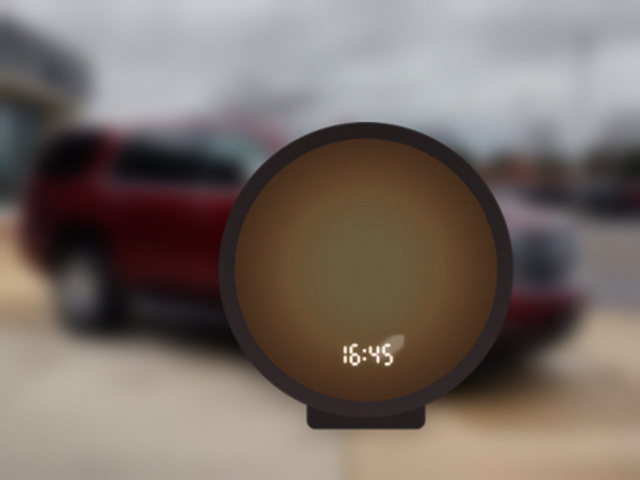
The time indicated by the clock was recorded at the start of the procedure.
16:45
